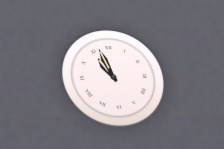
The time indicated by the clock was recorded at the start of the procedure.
10:57
